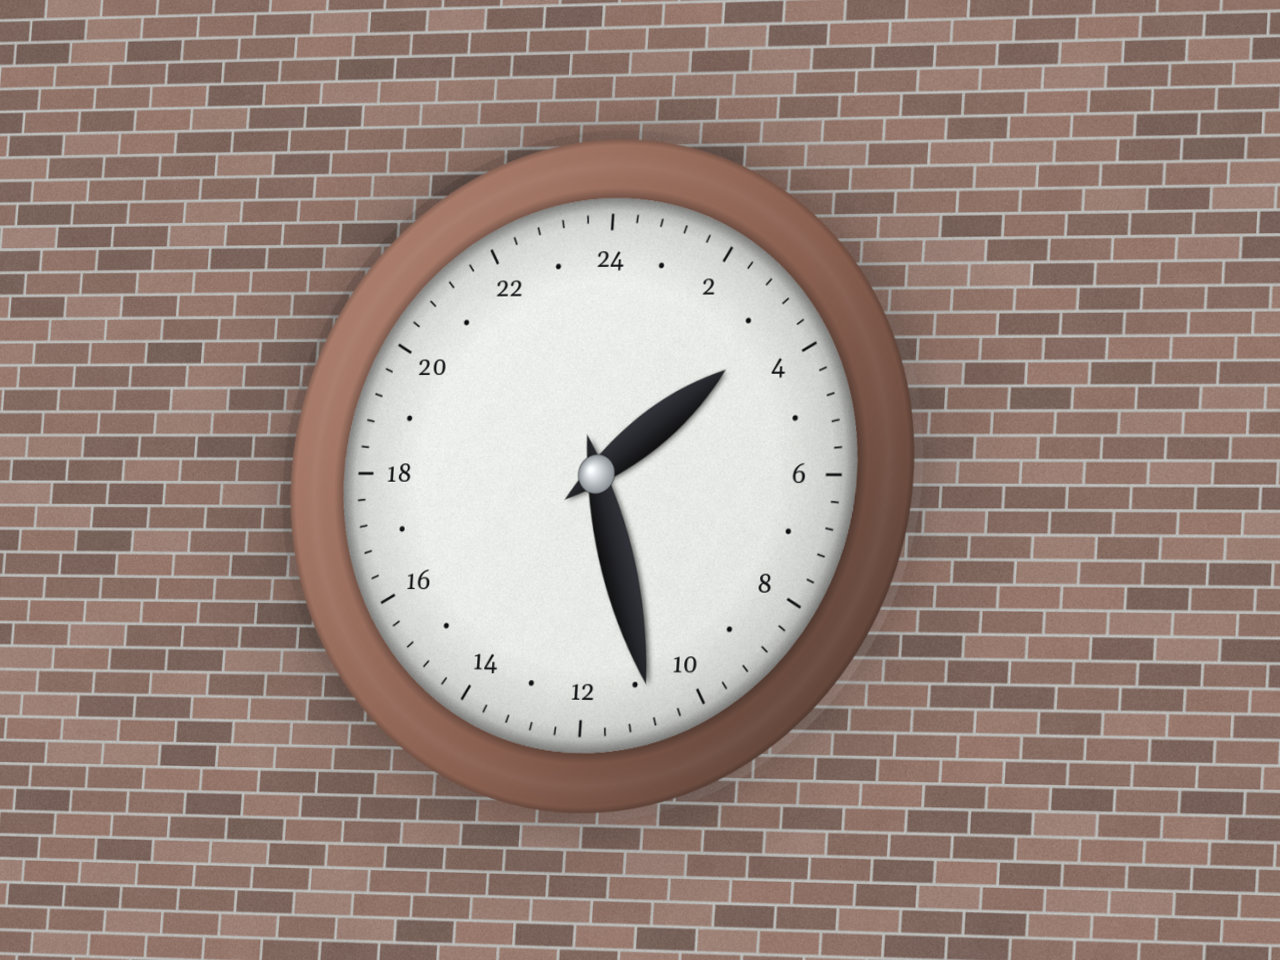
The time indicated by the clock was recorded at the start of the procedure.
3:27
